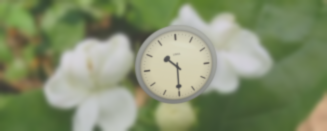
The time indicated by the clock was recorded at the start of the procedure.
10:30
